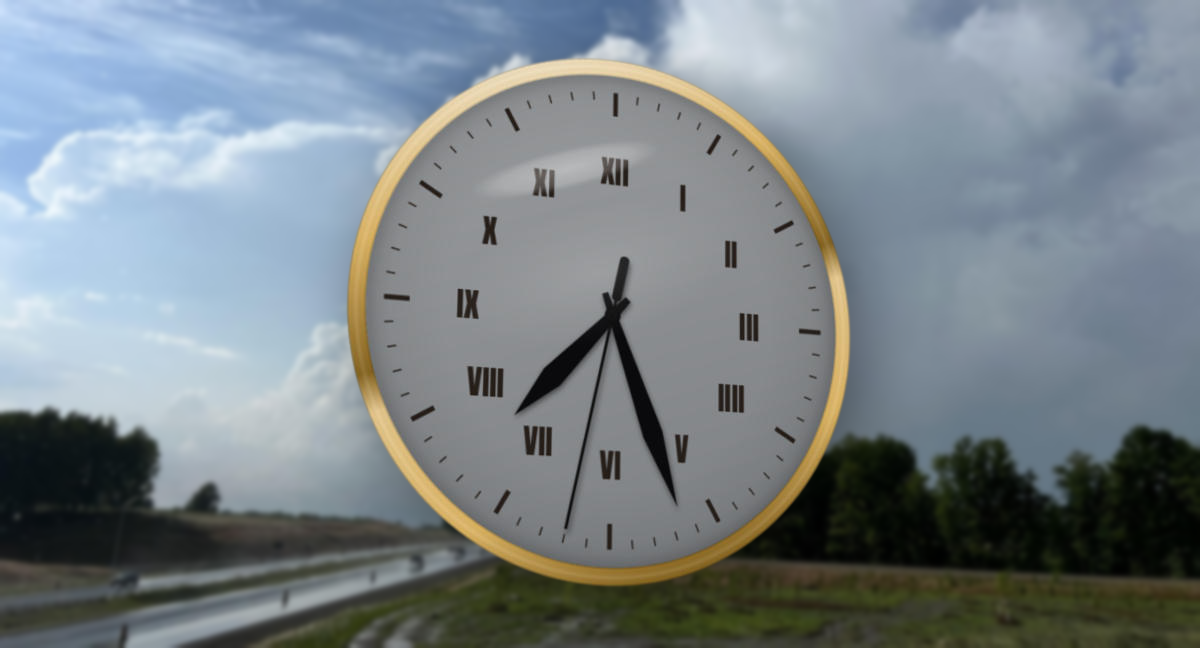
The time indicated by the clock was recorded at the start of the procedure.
7:26:32
